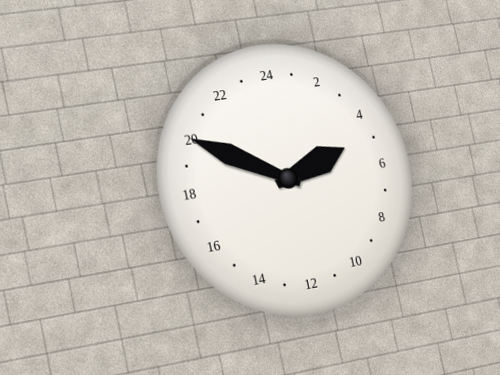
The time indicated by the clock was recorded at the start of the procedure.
4:50
